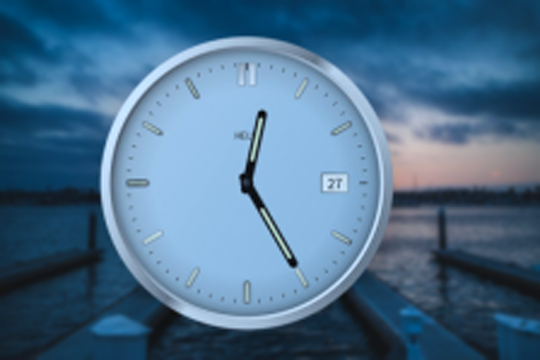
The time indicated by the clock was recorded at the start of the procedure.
12:25
